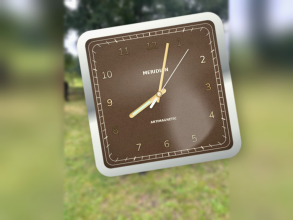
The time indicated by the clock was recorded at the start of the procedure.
8:03:07
